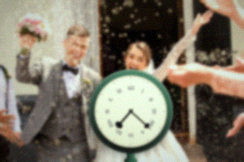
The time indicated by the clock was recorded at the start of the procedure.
7:22
